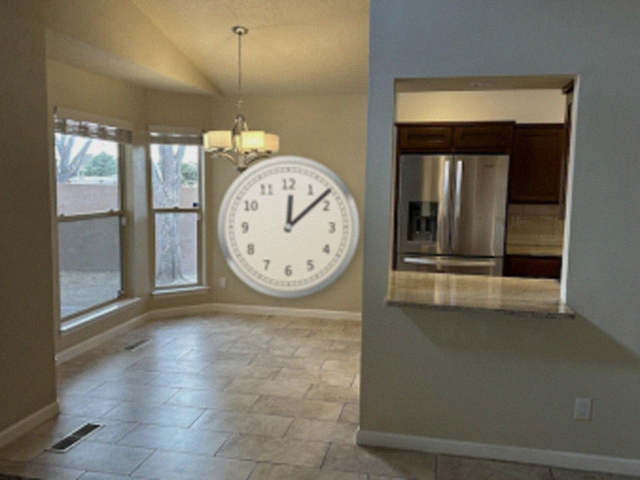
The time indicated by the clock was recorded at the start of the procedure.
12:08
